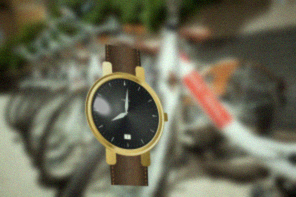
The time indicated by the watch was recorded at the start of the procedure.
8:01
